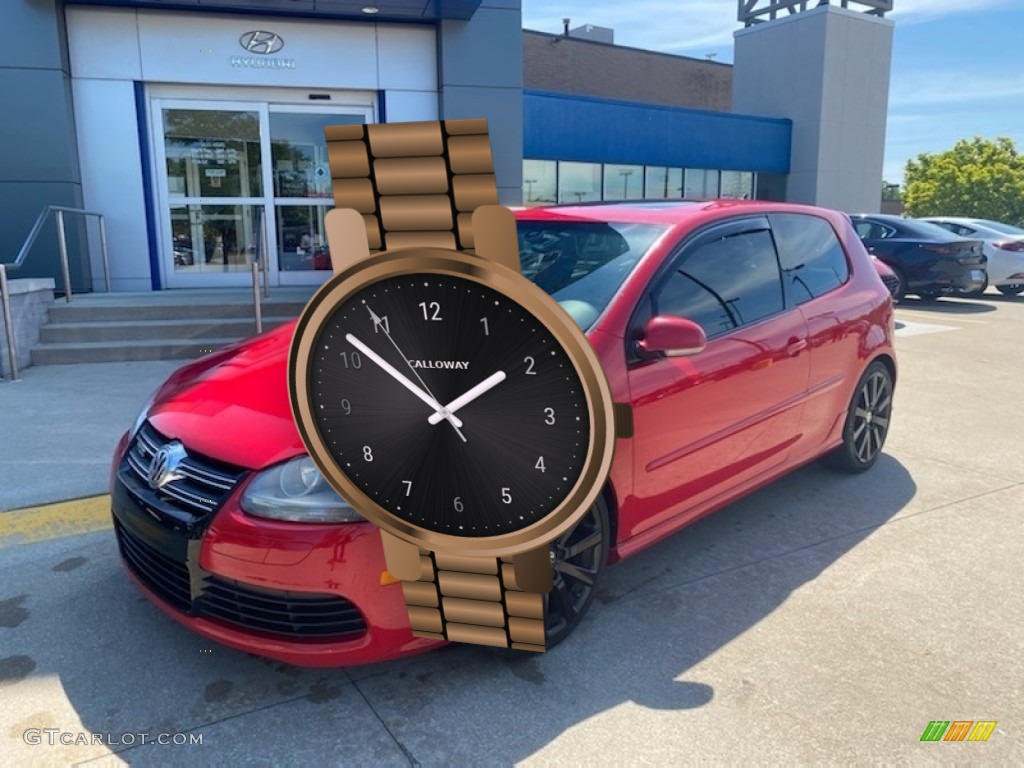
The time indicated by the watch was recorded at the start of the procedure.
1:51:55
